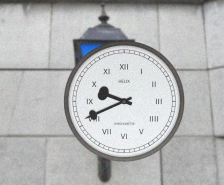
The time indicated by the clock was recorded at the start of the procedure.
9:41
